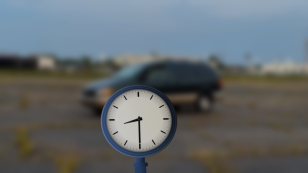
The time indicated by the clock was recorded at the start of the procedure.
8:30
